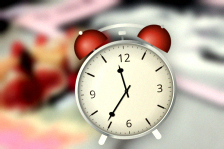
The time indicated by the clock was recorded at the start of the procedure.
11:36
